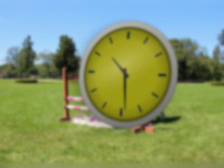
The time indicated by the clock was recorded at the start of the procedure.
10:29
